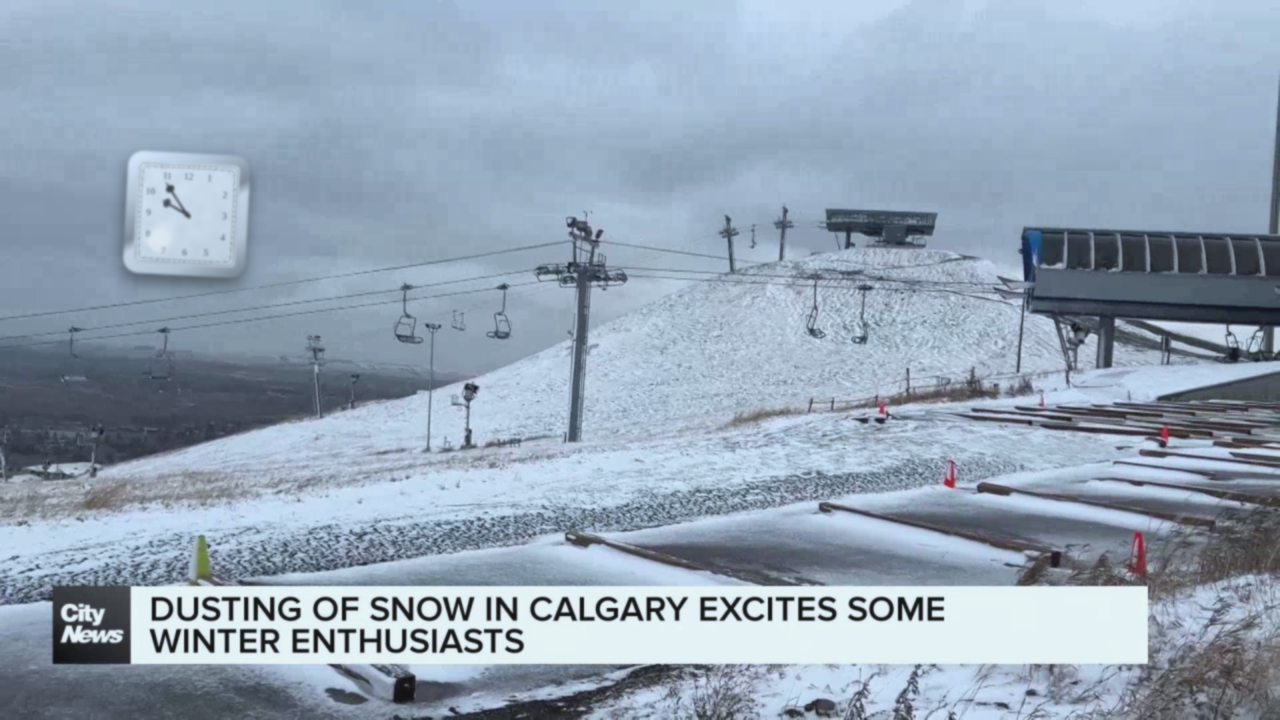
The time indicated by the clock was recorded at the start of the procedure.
9:54
